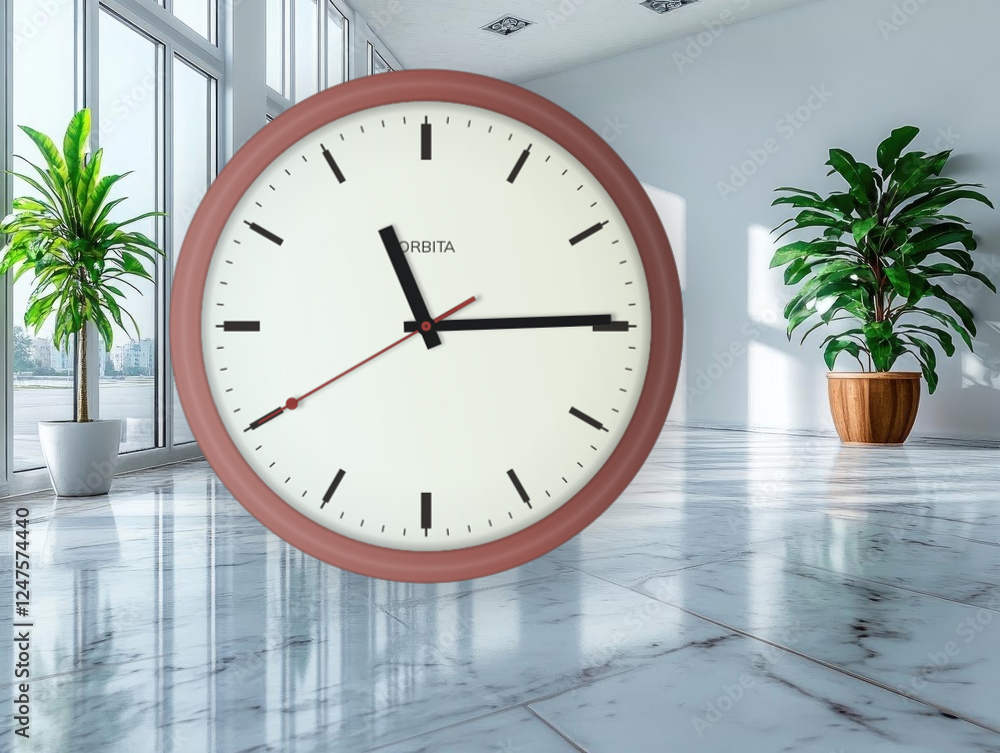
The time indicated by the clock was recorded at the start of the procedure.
11:14:40
